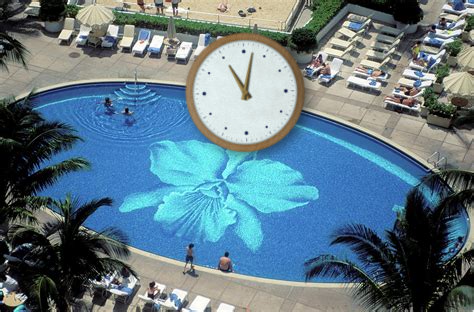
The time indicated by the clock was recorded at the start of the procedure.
11:02
